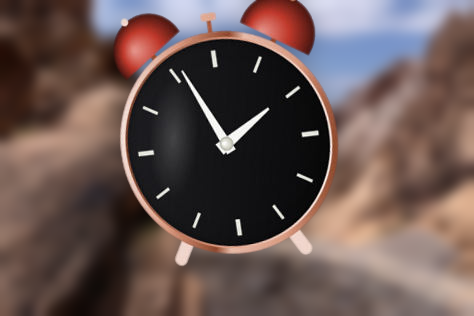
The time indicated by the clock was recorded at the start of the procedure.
1:56
